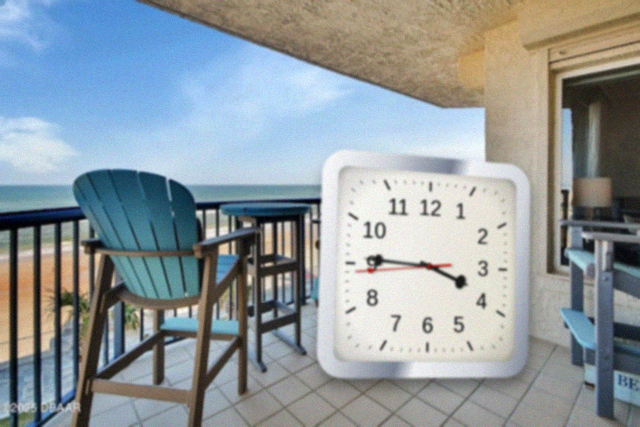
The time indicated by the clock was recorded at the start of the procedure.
3:45:44
